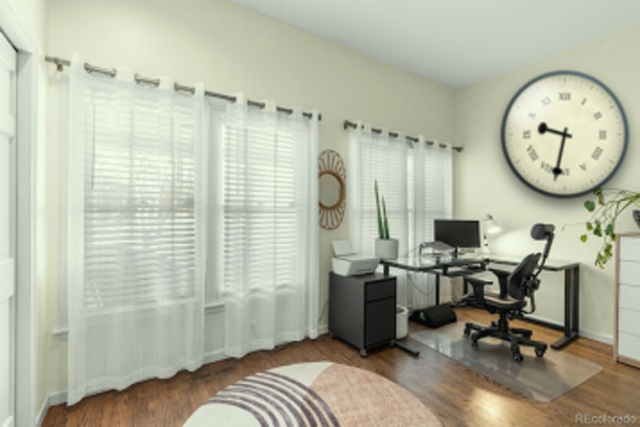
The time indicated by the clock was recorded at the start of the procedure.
9:32
